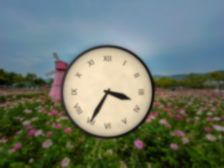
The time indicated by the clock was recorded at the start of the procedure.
3:35
